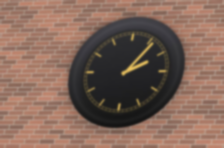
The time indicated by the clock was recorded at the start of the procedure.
2:06
